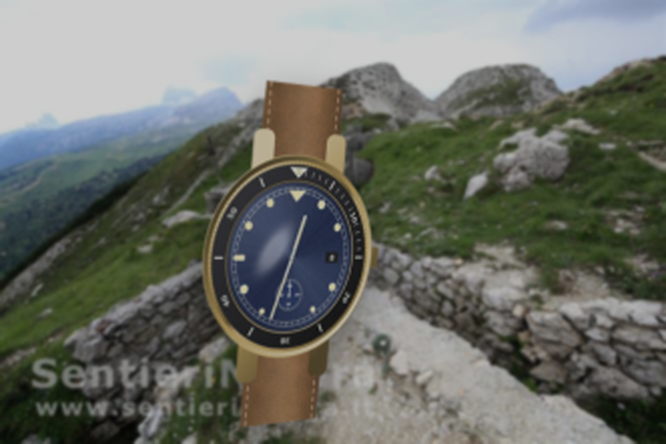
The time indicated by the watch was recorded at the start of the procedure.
12:33
